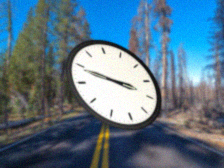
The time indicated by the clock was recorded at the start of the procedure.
3:49
